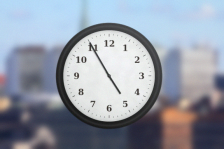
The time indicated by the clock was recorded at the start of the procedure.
4:55
